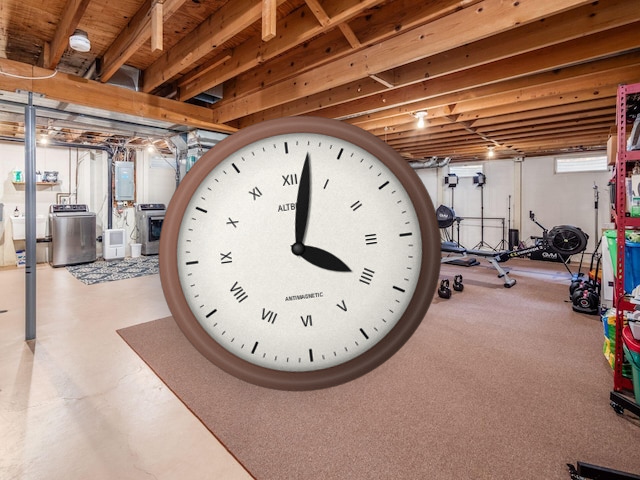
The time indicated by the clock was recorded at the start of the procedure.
4:02
